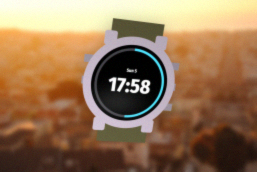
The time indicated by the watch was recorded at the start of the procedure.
17:58
